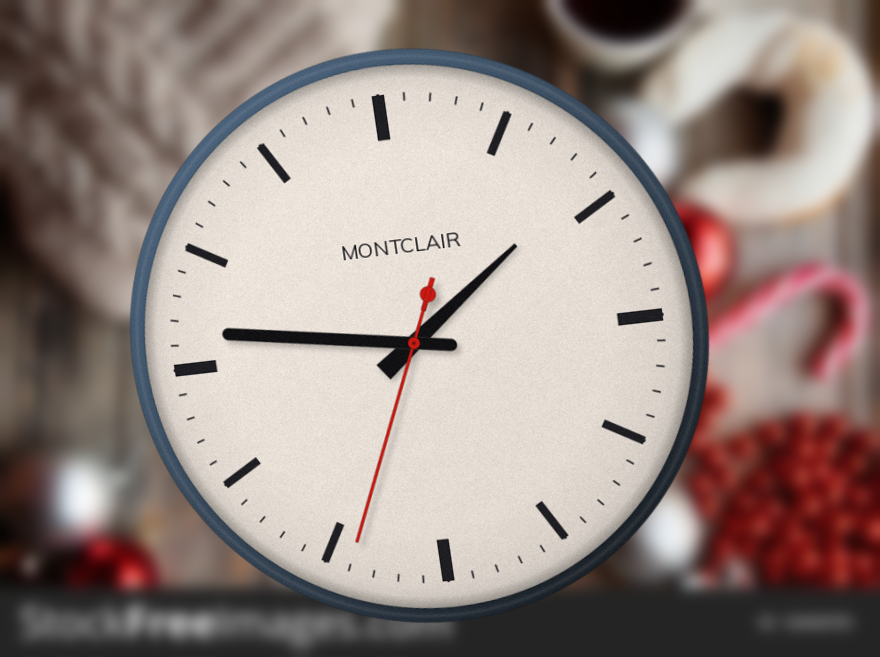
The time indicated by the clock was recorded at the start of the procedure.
1:46:34
